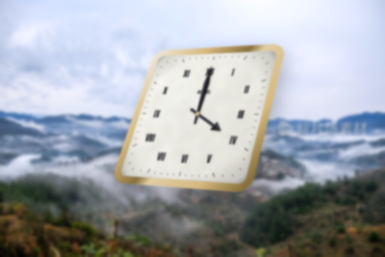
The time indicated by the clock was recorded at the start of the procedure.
4:00
